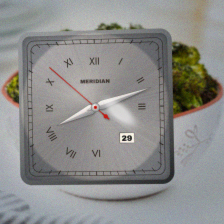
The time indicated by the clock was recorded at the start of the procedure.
8:11:52
